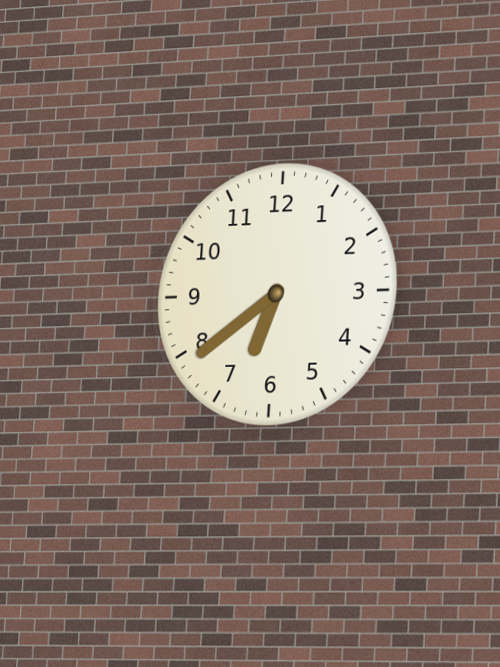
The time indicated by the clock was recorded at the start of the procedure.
6:39
